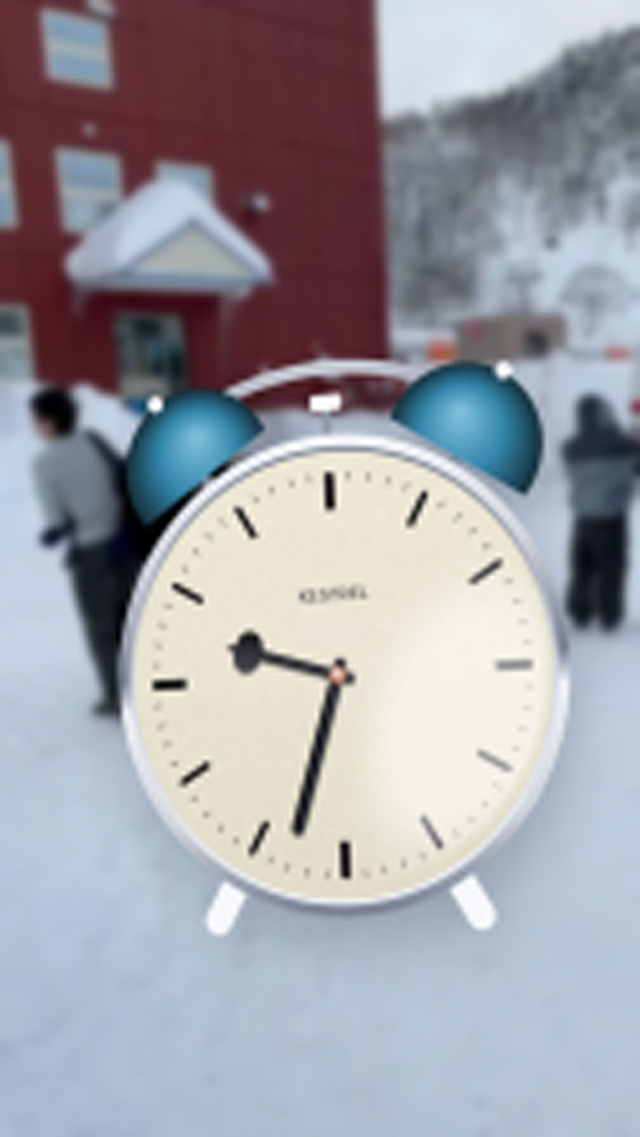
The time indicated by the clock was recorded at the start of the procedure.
9:33
